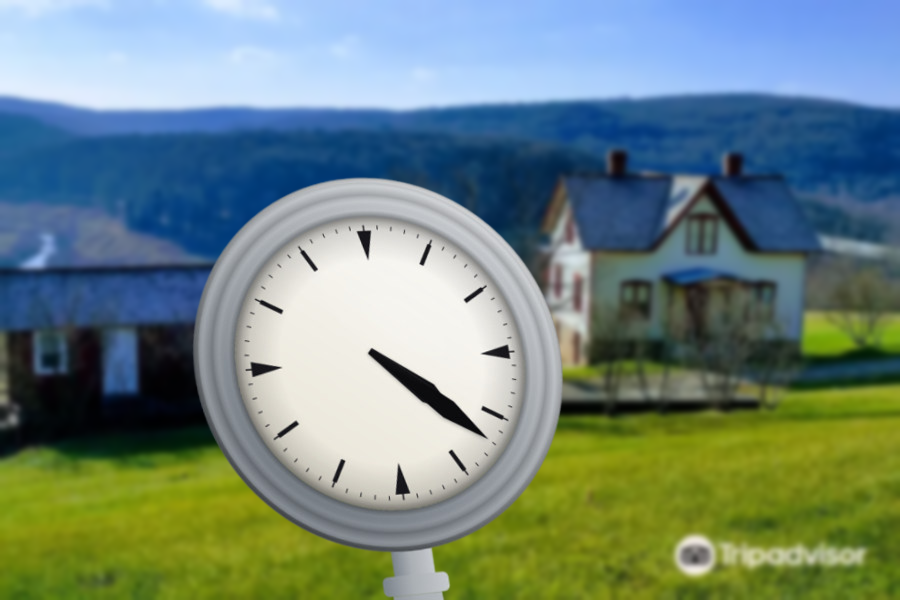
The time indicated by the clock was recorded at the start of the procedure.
4:22
